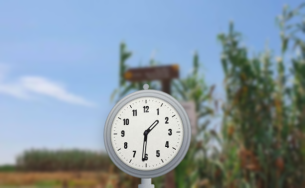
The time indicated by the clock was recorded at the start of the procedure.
1:31
